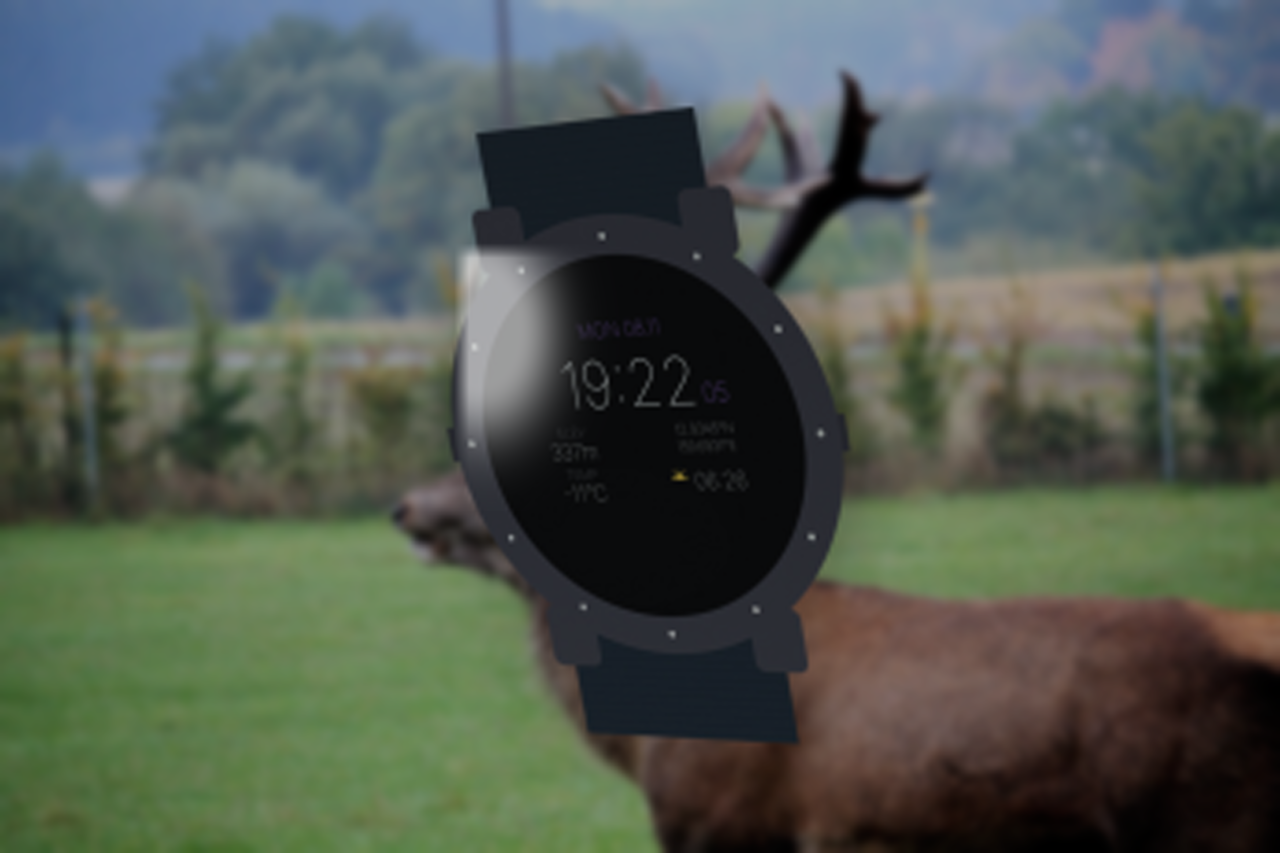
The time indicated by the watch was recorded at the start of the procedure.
19:22
